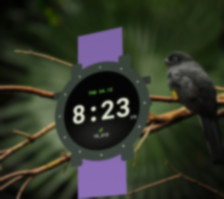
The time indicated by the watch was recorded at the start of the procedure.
8:23
